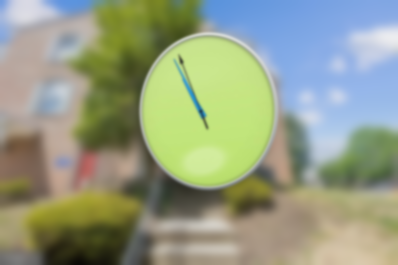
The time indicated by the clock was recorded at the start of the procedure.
10:54:56
